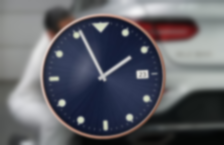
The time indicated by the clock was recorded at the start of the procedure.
1:56
